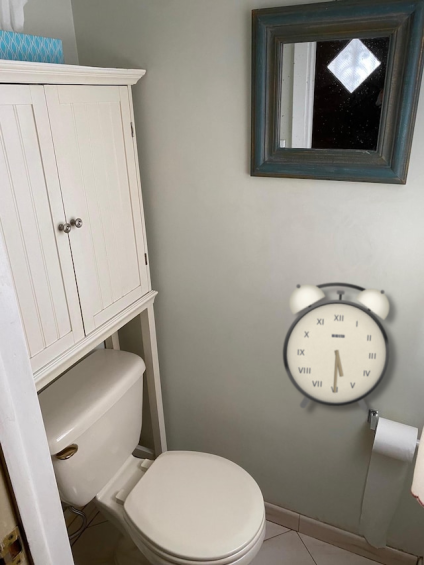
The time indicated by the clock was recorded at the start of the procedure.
5:30
